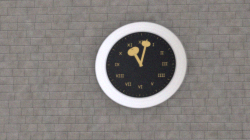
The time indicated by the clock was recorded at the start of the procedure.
11:02
